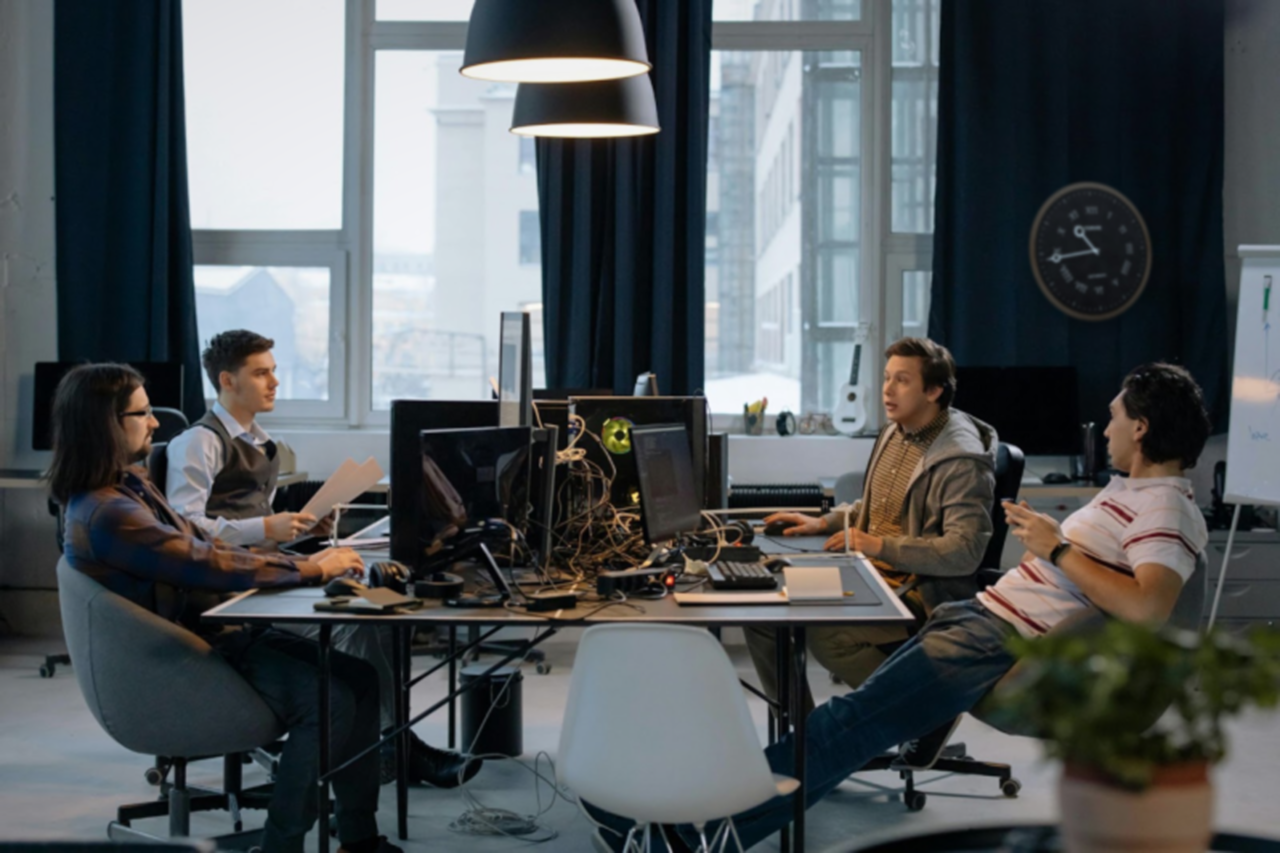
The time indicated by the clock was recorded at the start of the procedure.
10:44
